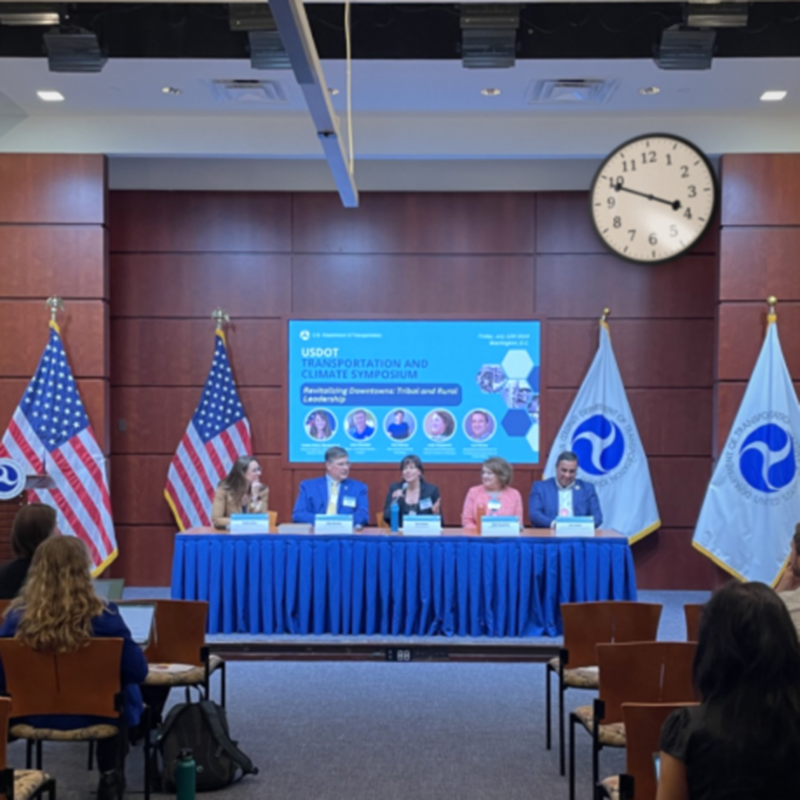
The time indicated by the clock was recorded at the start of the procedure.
3:49
